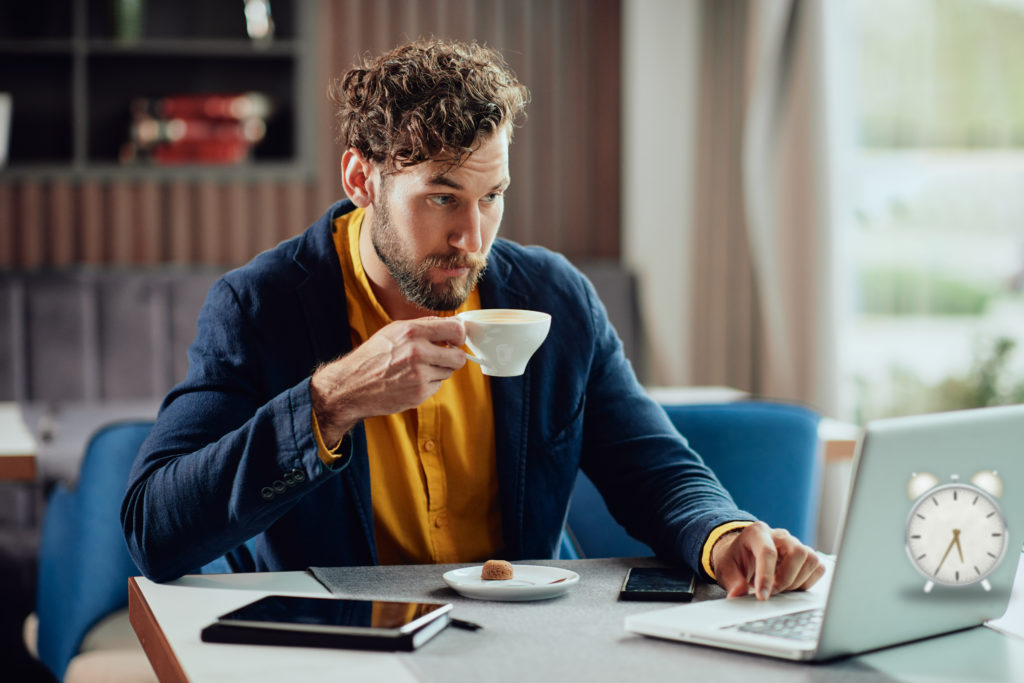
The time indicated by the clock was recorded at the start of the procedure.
5:35
